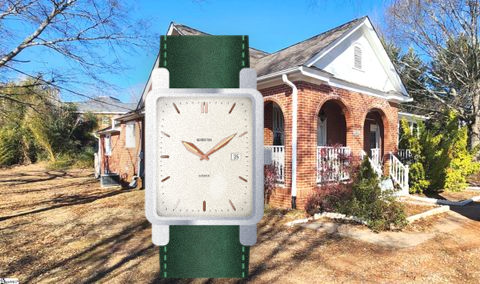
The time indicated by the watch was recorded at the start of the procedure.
10:09
